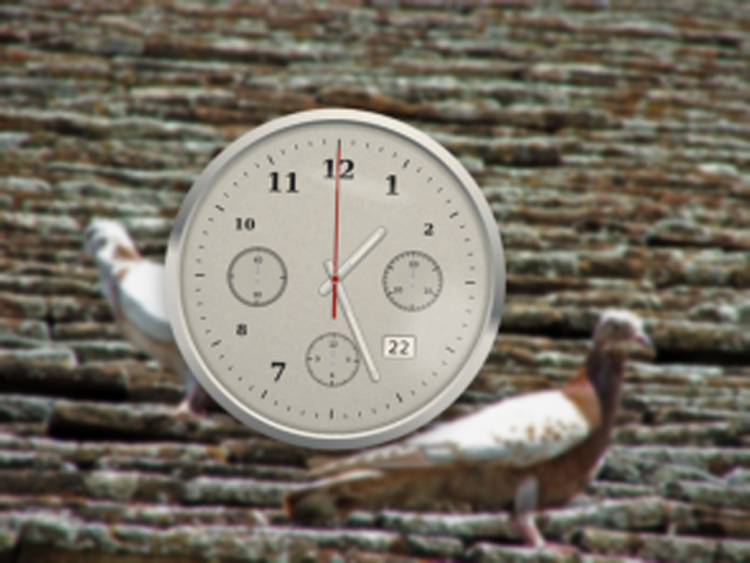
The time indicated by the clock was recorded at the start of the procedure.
1:26
